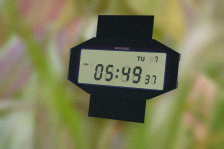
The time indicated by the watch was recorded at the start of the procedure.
5:49:37
